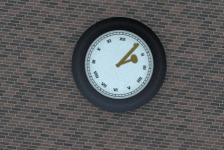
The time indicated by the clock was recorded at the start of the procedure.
2:06
